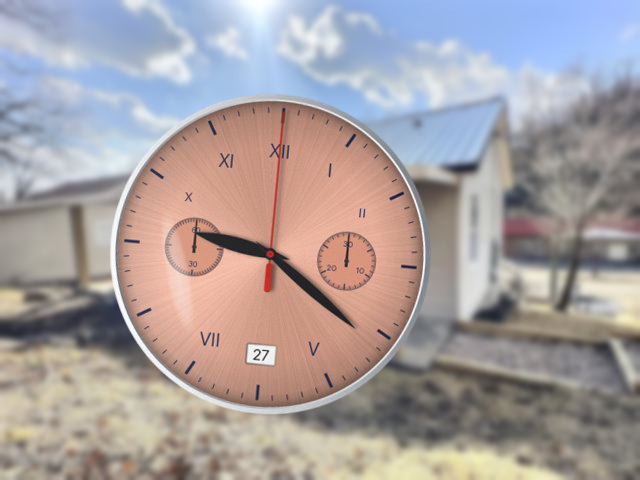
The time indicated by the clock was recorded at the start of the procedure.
9:21
